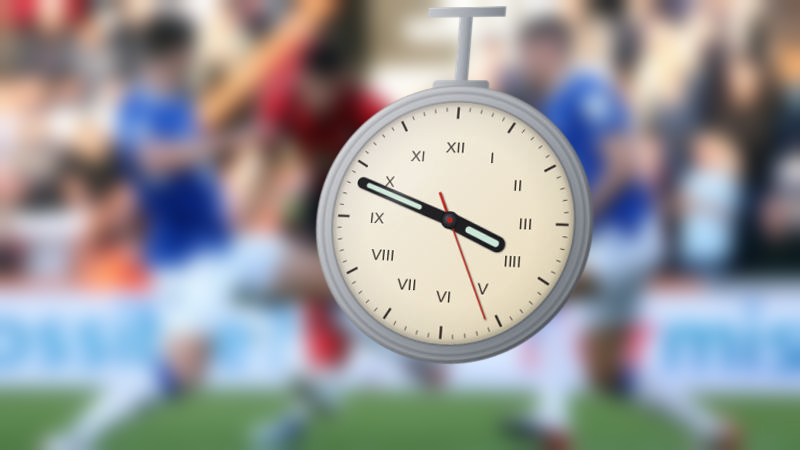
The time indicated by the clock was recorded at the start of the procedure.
3:48:26
